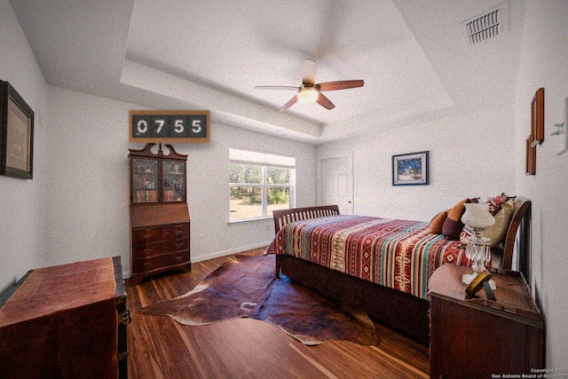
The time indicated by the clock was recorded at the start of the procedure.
7:55
